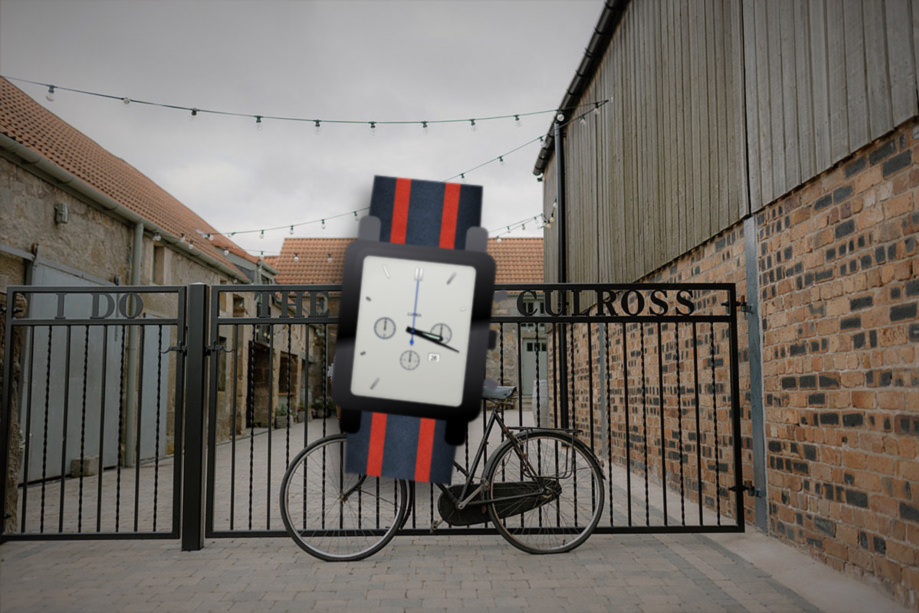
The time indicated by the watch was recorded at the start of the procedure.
3:18
